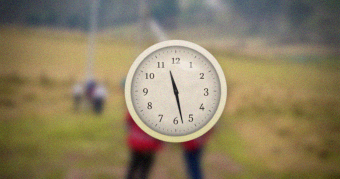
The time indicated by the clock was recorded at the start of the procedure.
11:28
